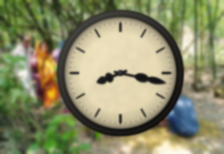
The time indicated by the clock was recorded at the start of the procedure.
8:17
